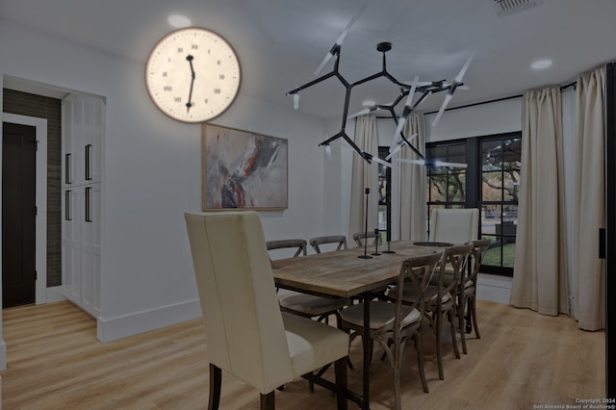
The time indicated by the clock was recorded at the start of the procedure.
11:31
